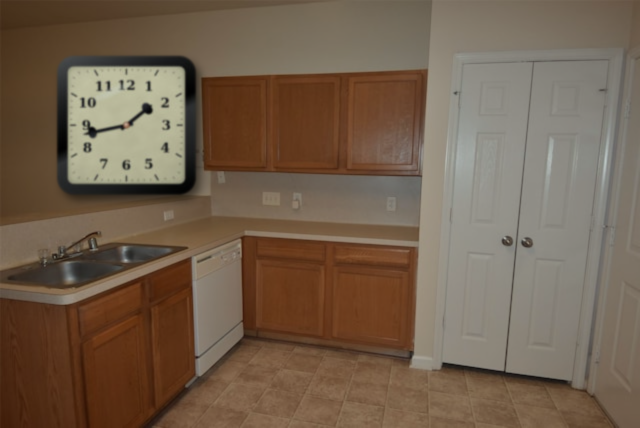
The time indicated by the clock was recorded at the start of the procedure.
1:43
